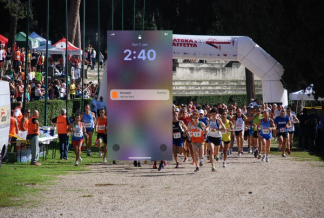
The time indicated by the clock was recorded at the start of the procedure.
2:40
